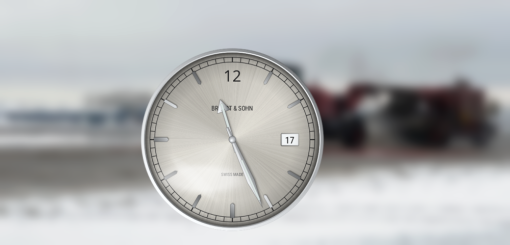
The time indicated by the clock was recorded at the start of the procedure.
11:26
